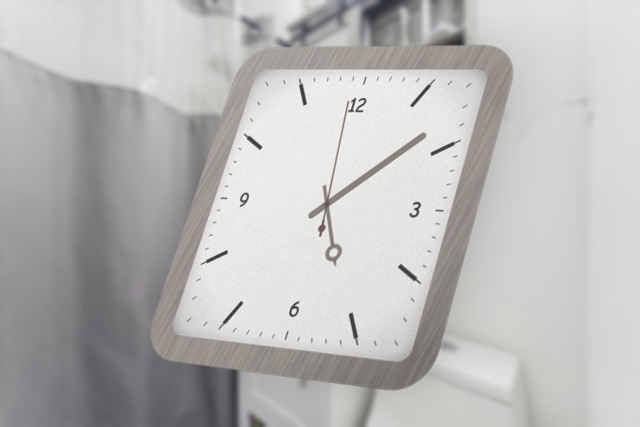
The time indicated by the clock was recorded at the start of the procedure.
5:07:59
